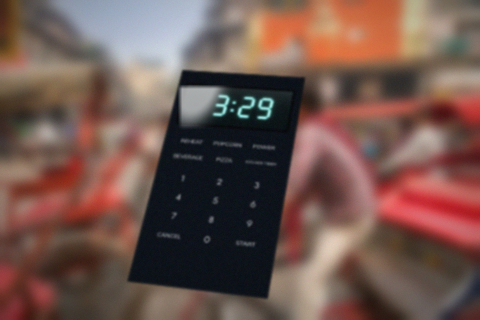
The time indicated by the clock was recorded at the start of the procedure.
3:29
